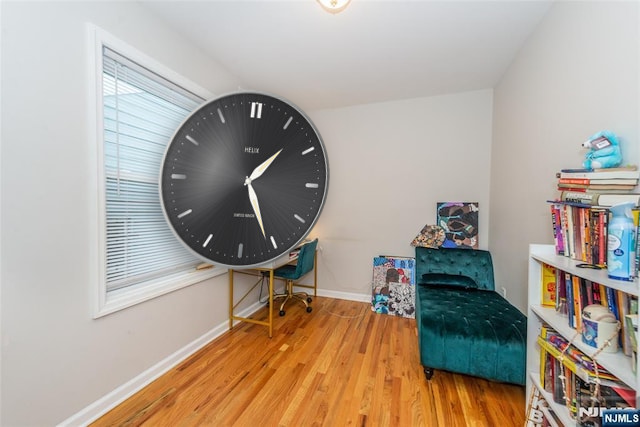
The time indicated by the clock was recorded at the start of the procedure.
1:26
